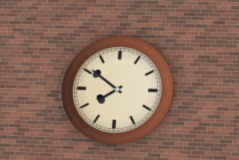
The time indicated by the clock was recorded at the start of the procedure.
7:51
